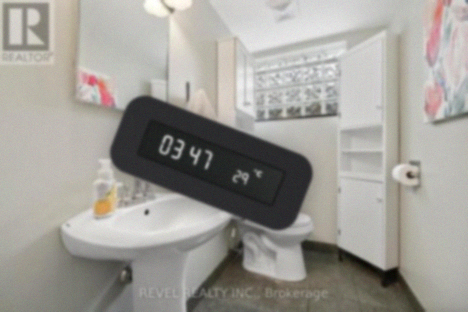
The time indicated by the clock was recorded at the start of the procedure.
3:47
